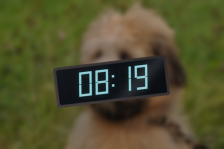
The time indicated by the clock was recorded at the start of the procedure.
8:19
